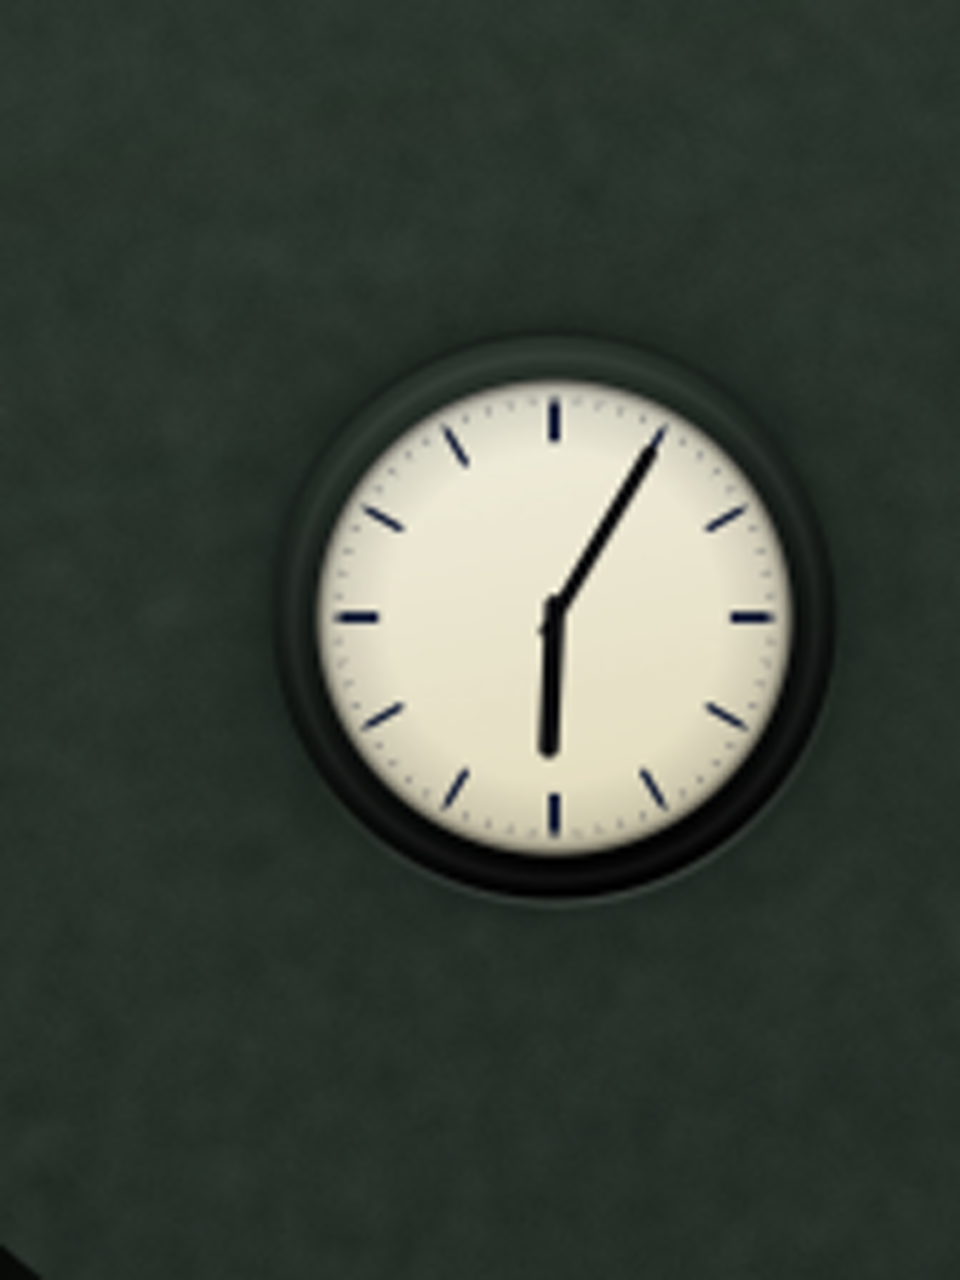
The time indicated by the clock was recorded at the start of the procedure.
6:05
